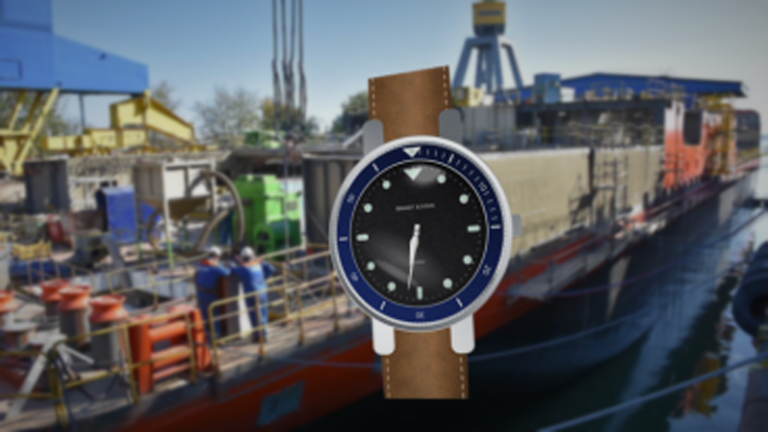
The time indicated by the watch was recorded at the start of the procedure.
6:32
